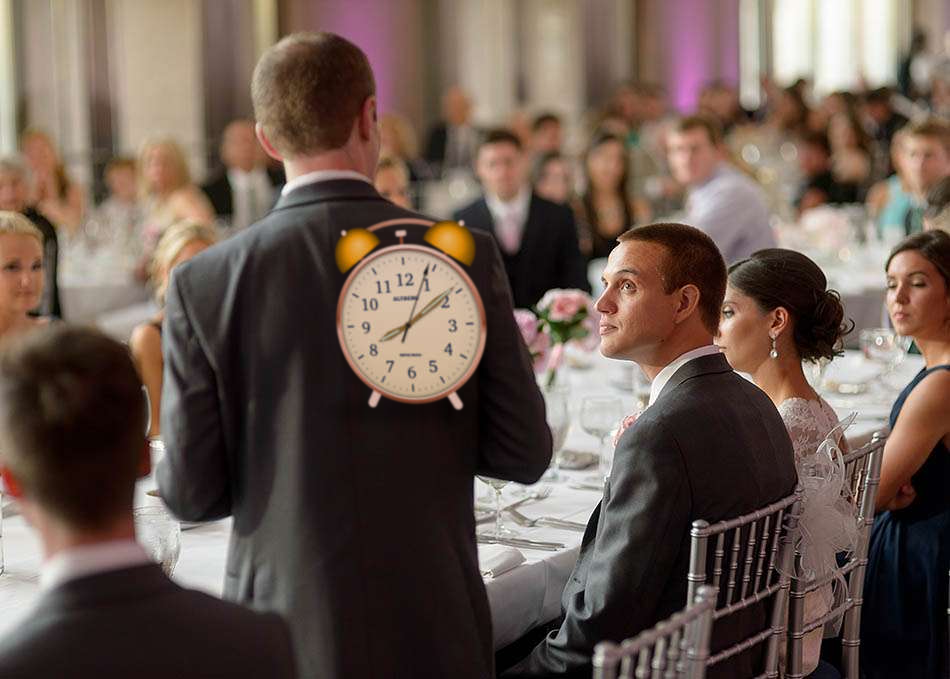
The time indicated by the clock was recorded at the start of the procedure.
8:09:04
